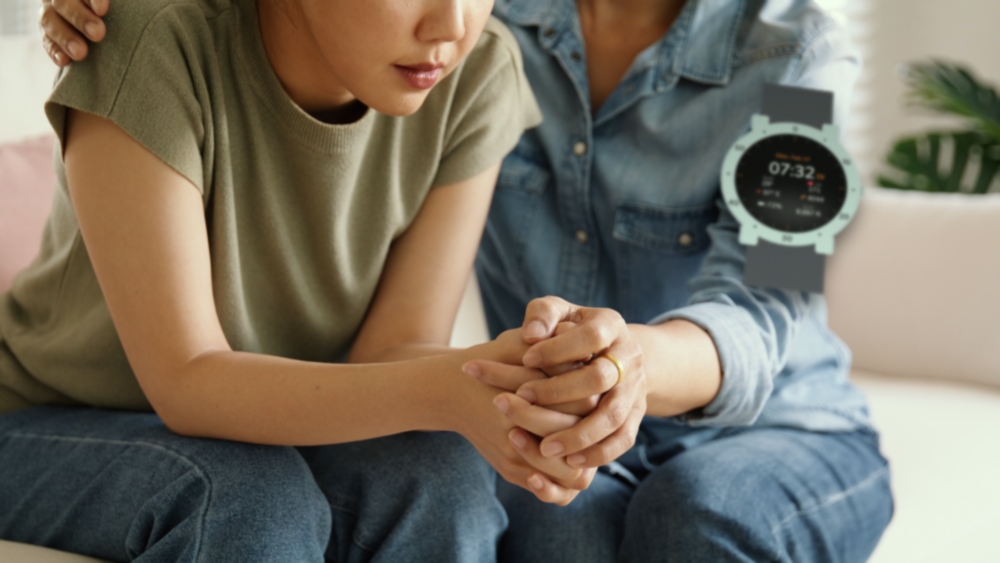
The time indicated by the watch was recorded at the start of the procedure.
7:32
